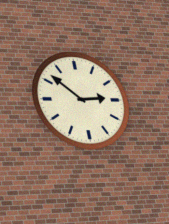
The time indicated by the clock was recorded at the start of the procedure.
2:52
